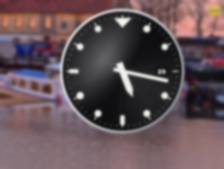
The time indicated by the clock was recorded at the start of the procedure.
5:17
